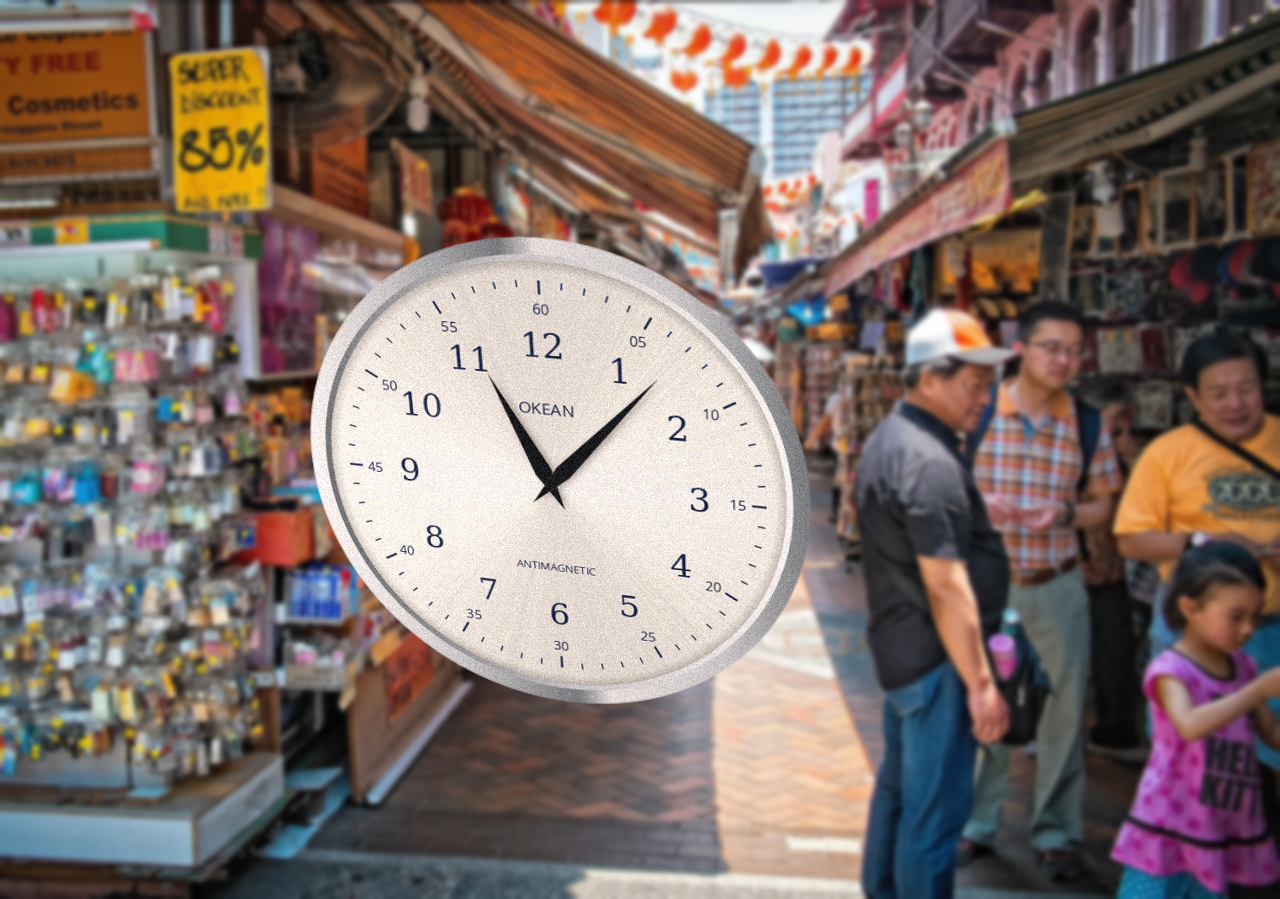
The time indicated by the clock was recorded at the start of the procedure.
11:07
